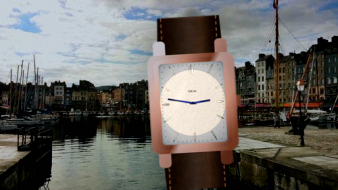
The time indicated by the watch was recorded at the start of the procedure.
2:47
